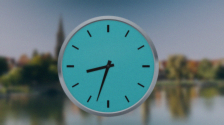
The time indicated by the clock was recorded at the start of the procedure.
8:33
